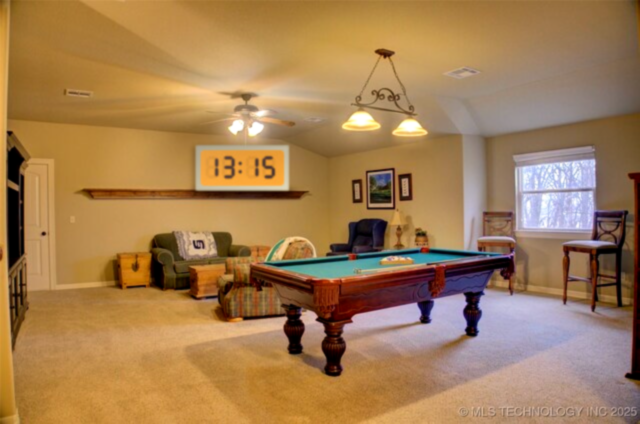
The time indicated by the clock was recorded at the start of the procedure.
13:15
